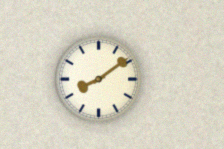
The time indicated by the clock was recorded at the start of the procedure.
8:09
